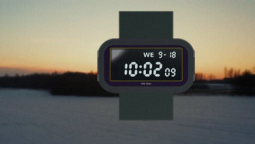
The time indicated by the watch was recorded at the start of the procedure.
10:02:09
